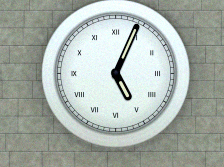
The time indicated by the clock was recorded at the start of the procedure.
5:04
